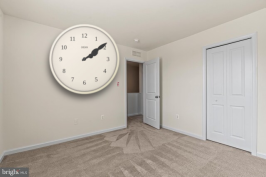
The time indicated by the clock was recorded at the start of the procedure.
2:09
